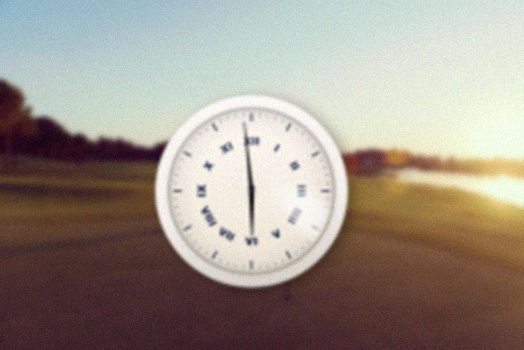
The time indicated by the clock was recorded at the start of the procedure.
5:59
